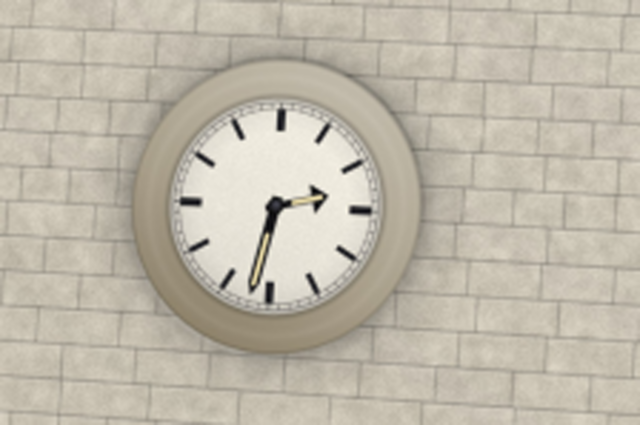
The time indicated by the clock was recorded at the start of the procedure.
2:32
